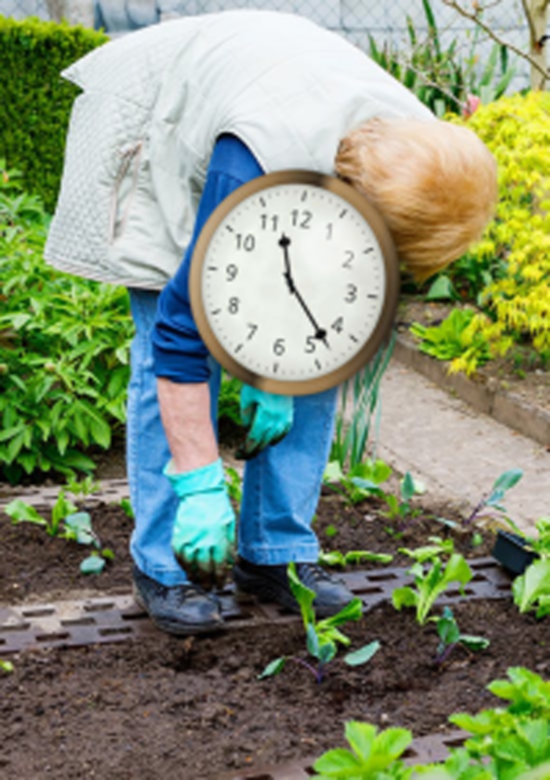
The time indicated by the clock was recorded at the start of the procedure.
11:23
